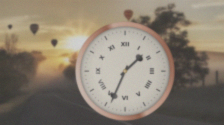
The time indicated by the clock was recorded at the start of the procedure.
1:34
